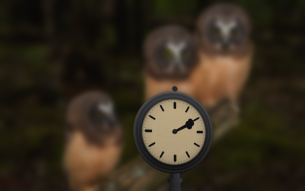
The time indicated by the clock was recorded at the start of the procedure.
2:10
